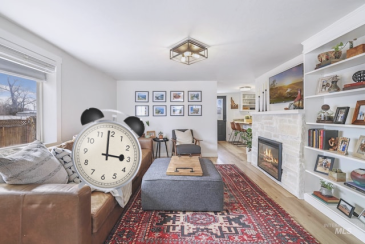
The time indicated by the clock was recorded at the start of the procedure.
2:59
